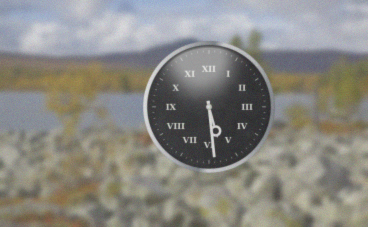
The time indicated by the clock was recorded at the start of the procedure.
5:29
